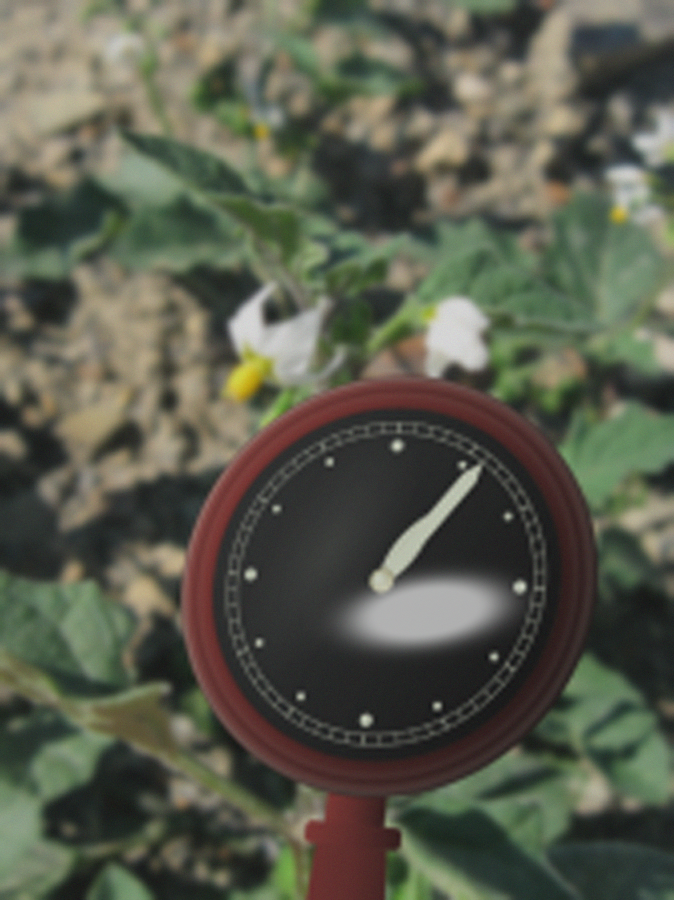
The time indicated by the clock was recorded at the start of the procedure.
1:06
